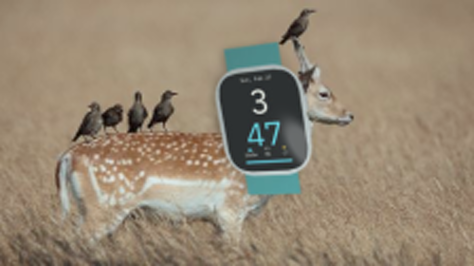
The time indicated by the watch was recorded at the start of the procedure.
3:47
